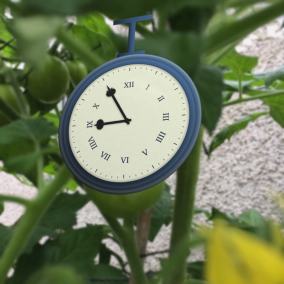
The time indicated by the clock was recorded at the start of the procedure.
8:55
